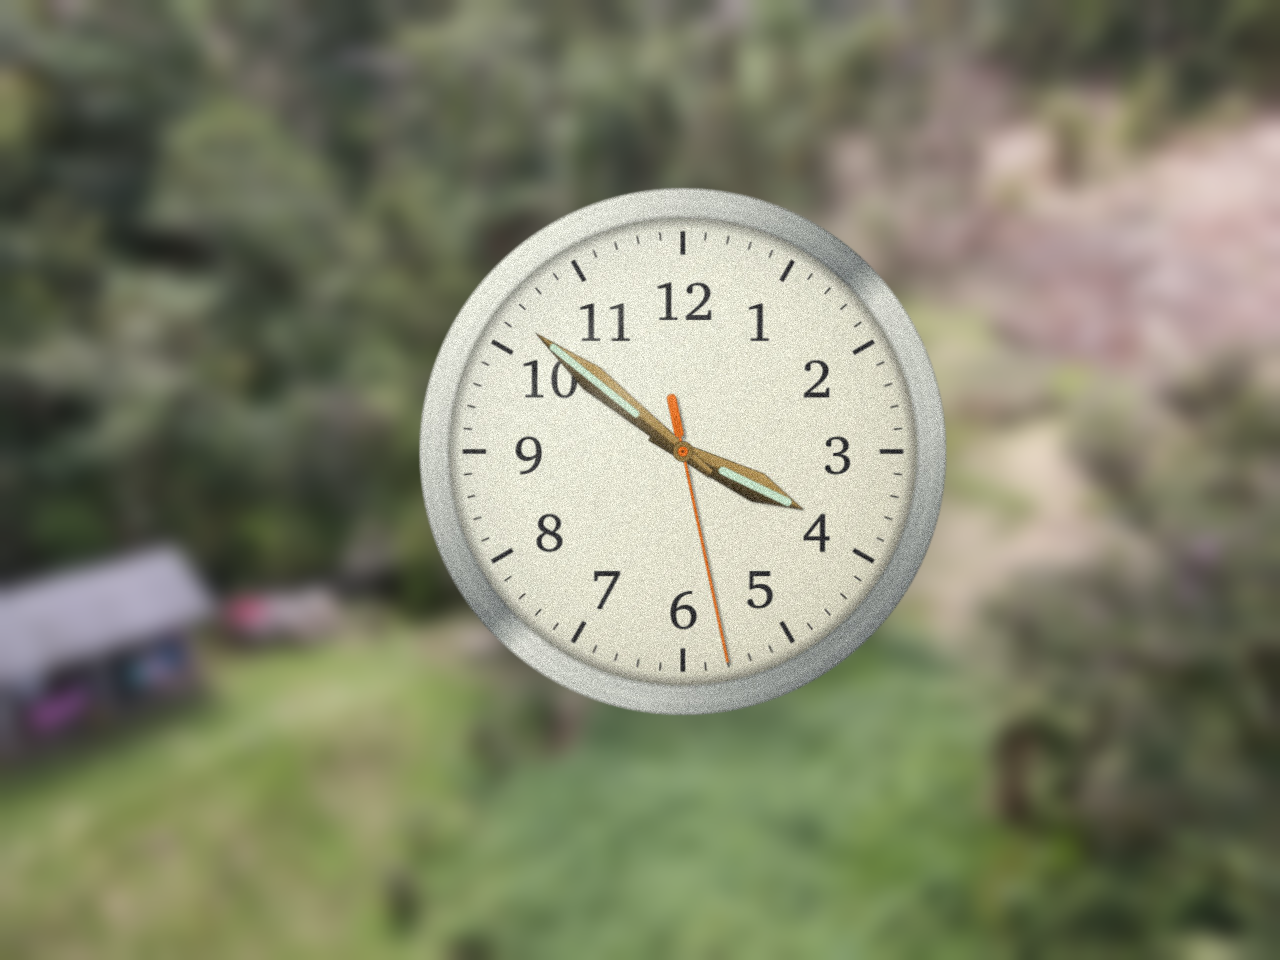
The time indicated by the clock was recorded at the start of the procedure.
3:51:28
